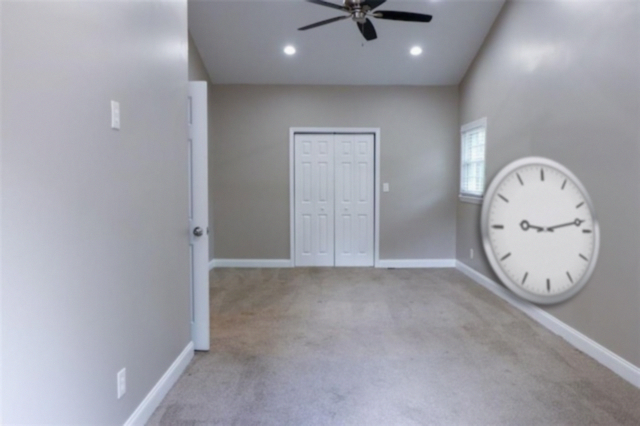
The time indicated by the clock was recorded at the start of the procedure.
9:13
